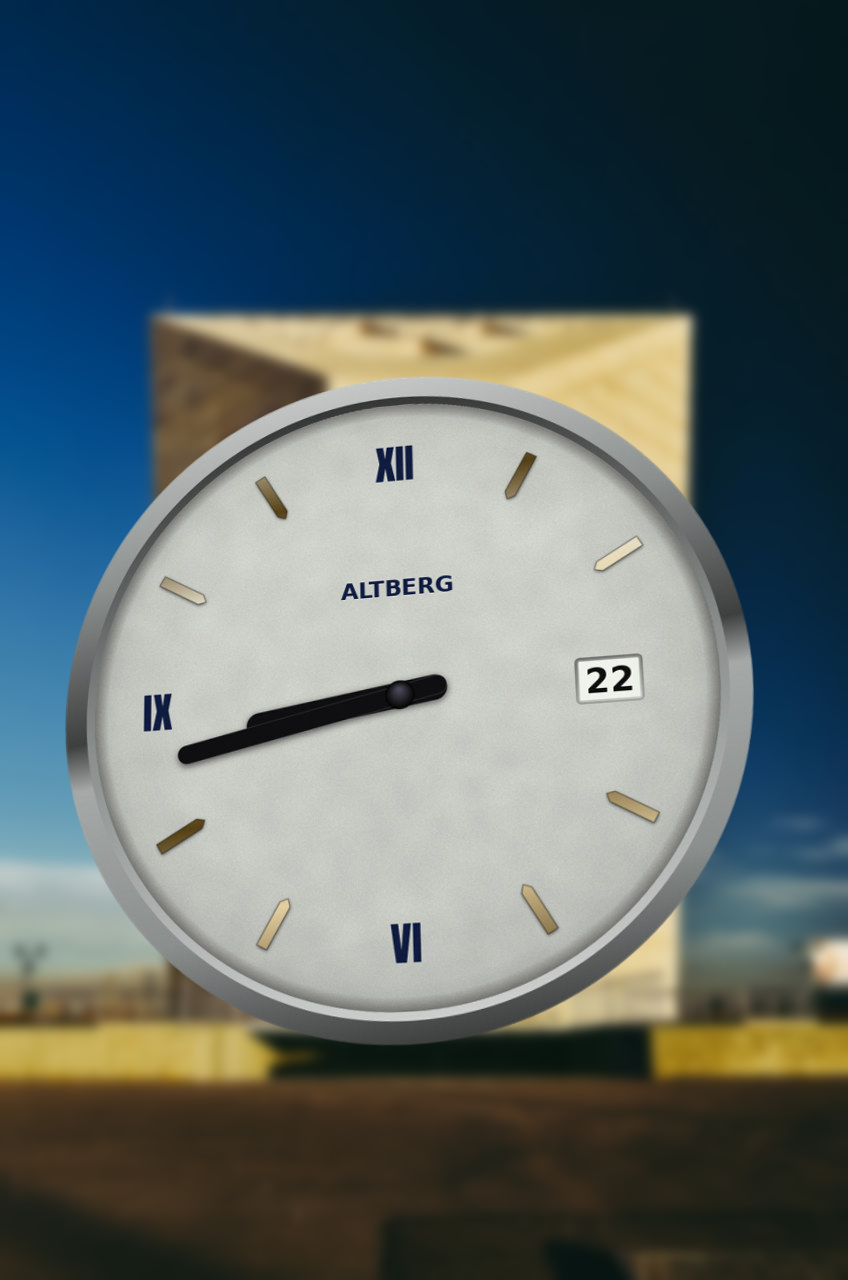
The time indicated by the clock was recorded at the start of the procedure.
8:43
